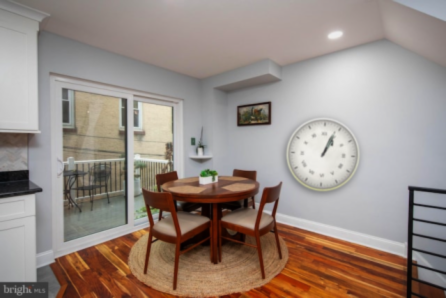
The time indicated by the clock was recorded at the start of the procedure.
1:04
